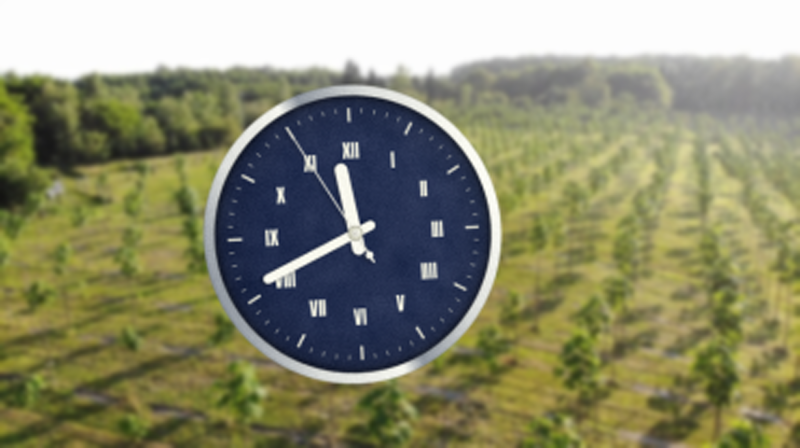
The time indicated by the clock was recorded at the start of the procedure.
11:40:55
